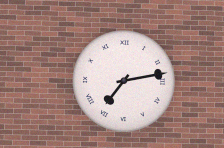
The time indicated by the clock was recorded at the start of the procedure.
7:13
